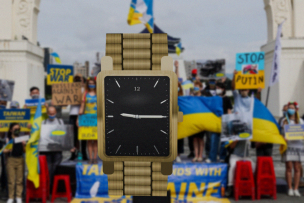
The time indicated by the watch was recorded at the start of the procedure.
9:15
